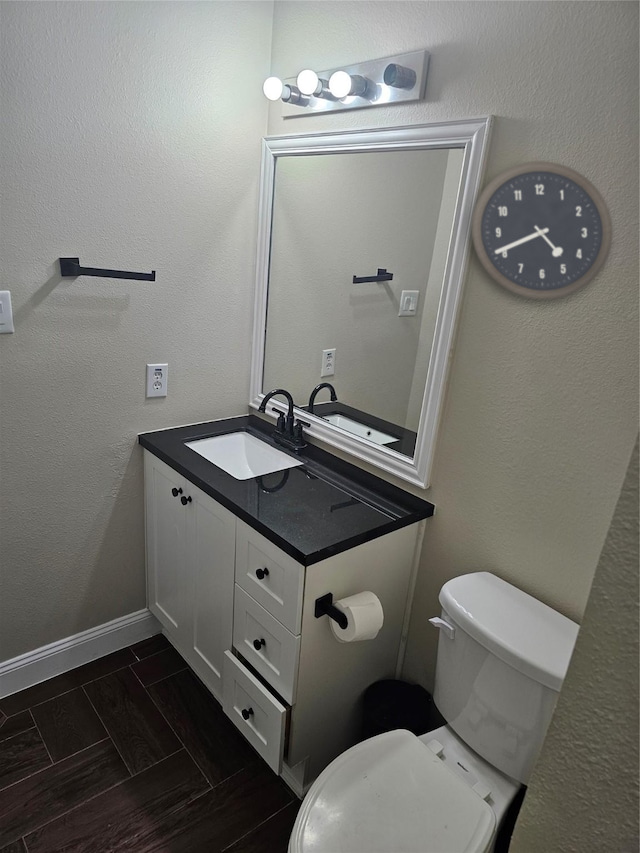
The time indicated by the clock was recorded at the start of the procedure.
4:41
